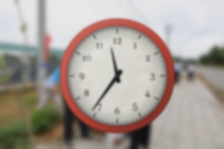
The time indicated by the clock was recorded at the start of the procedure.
11:36
